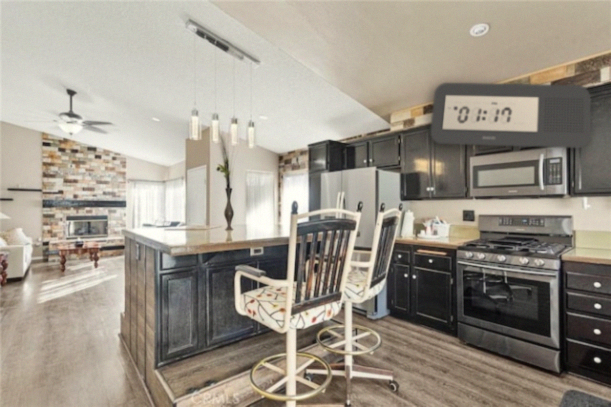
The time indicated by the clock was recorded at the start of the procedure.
1:17
